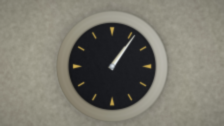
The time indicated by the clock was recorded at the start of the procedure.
1:06
